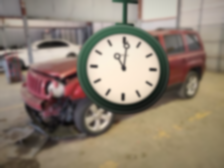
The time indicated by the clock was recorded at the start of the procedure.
11:01
